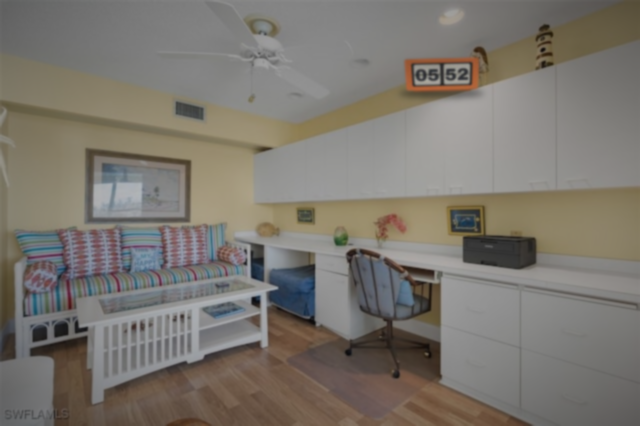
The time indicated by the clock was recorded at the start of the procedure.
5:52
